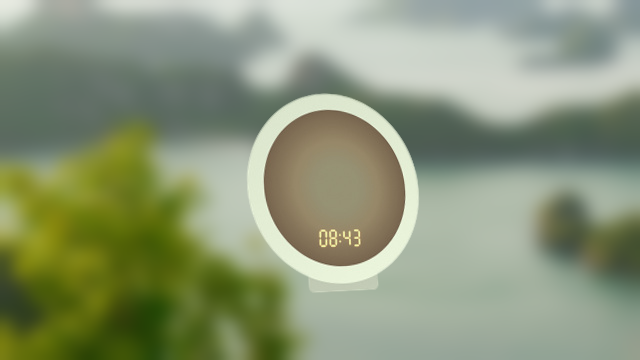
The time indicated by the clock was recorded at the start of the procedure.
8:43
